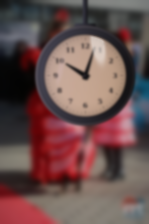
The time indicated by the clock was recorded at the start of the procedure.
10:03
